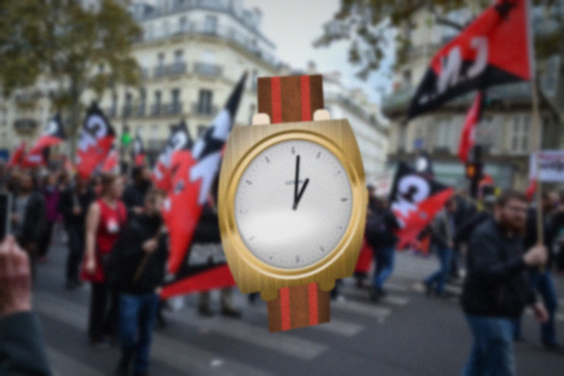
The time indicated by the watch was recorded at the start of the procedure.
1:01
